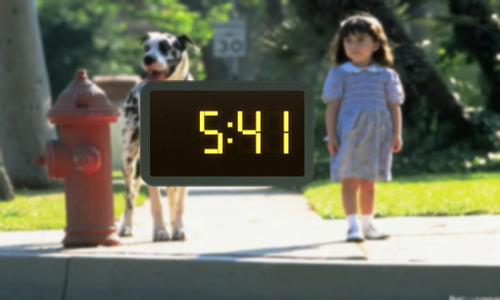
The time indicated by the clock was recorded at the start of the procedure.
5:41
